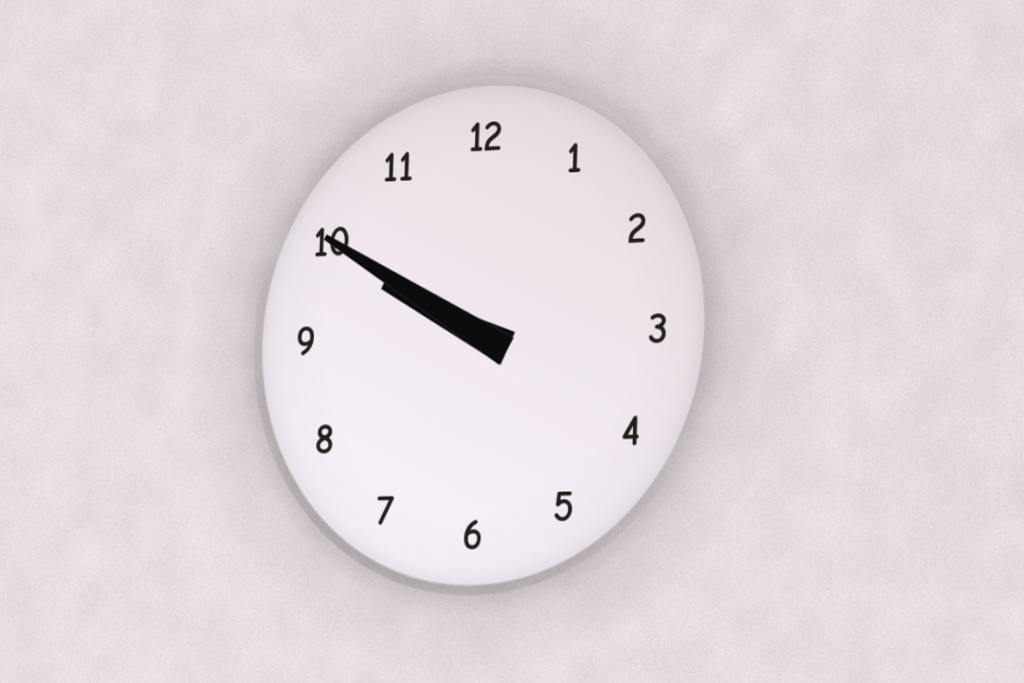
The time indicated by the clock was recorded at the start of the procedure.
9:50
